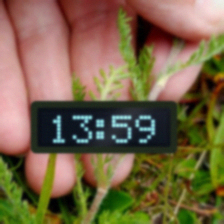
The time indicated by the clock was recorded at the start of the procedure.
13:59
